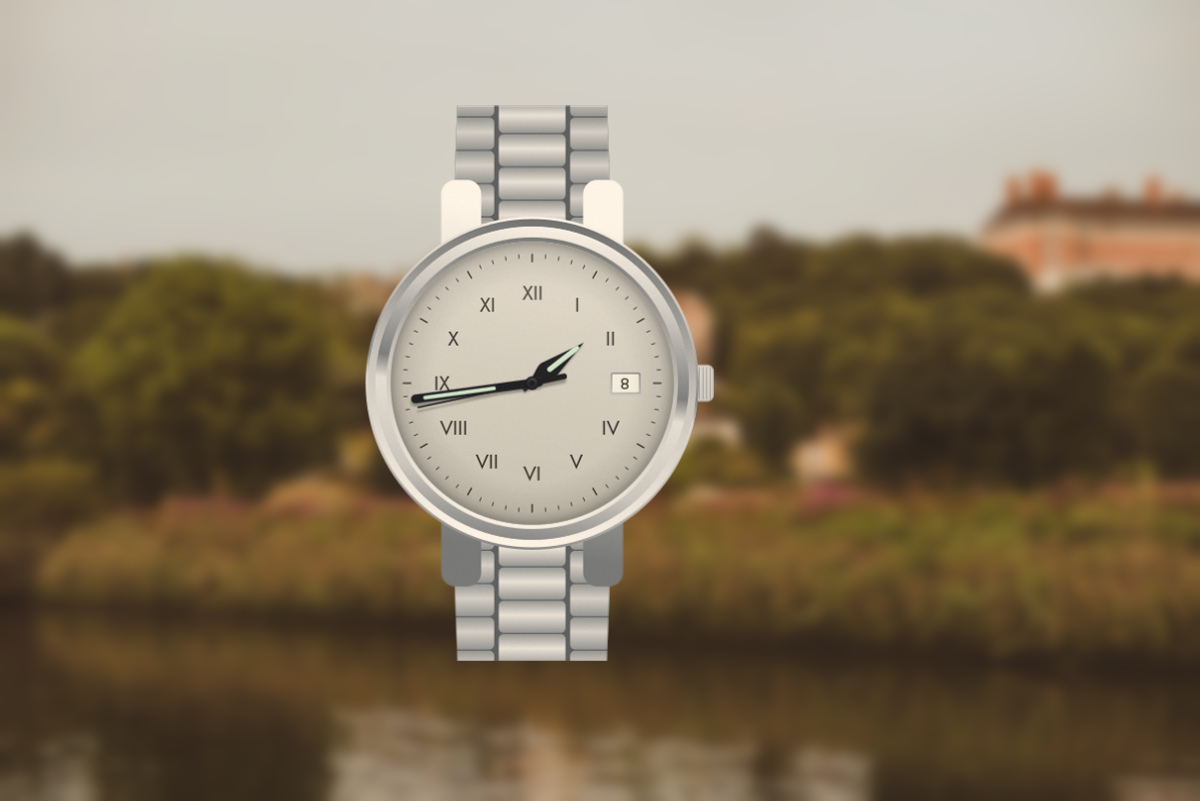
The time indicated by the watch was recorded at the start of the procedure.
1:43:43
